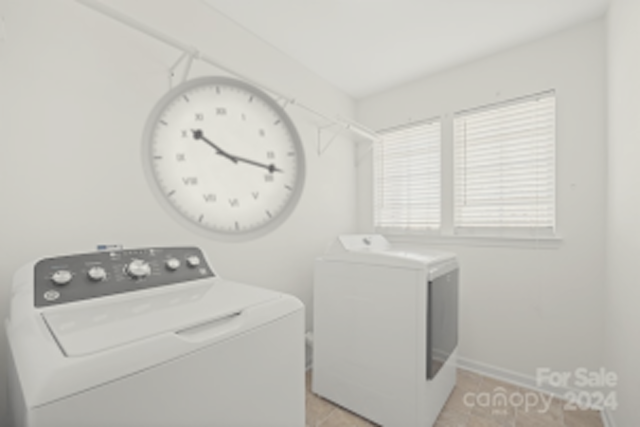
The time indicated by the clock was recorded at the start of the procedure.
10:18
